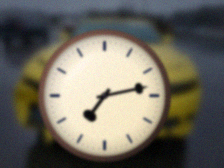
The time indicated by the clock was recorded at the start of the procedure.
7:13
